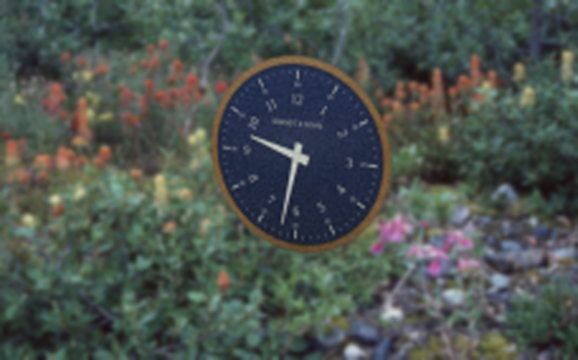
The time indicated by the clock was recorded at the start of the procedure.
9:32
